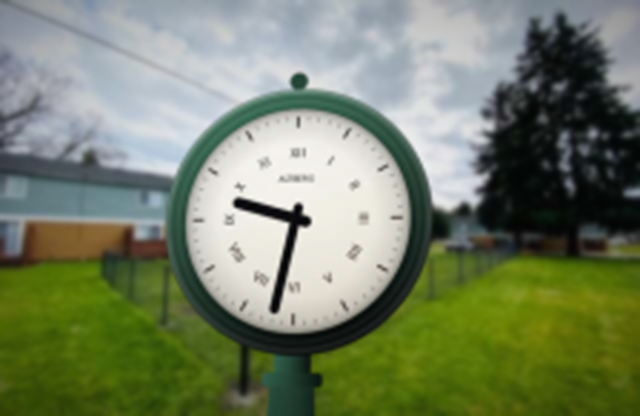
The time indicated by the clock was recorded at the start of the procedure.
9:32
